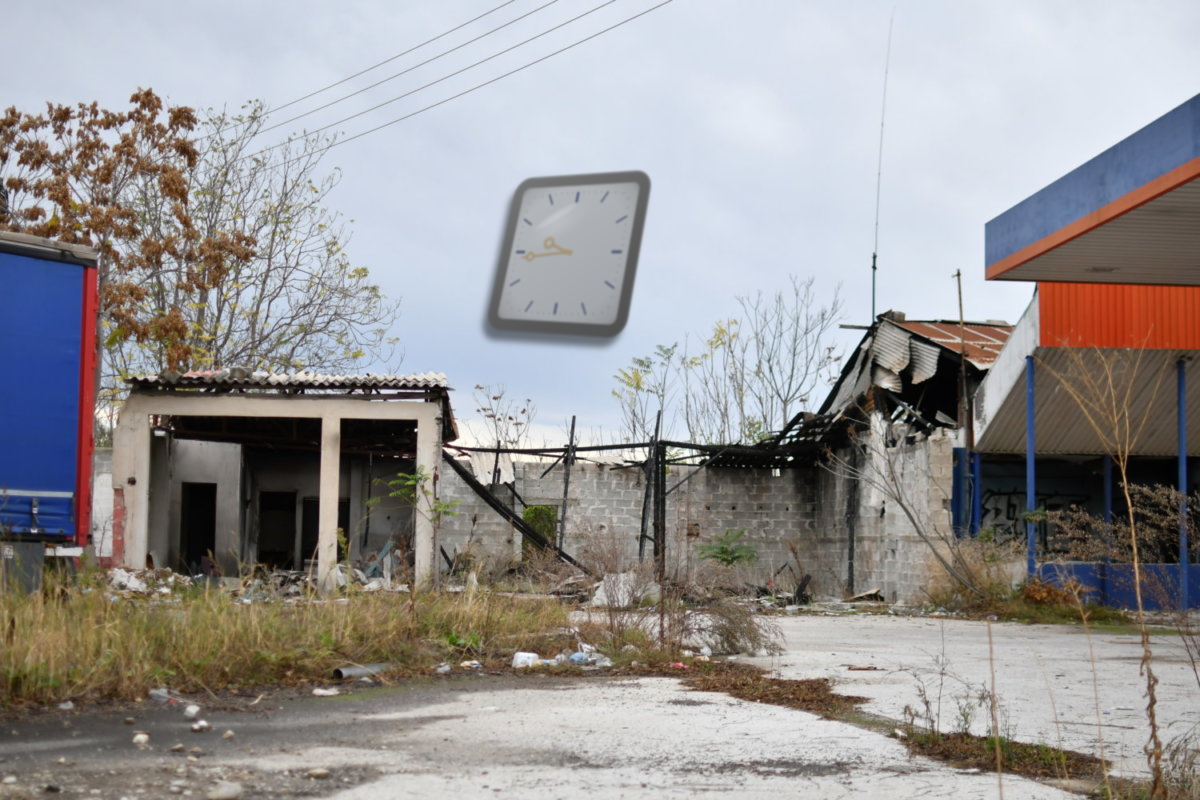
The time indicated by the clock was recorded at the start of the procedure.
9:44
